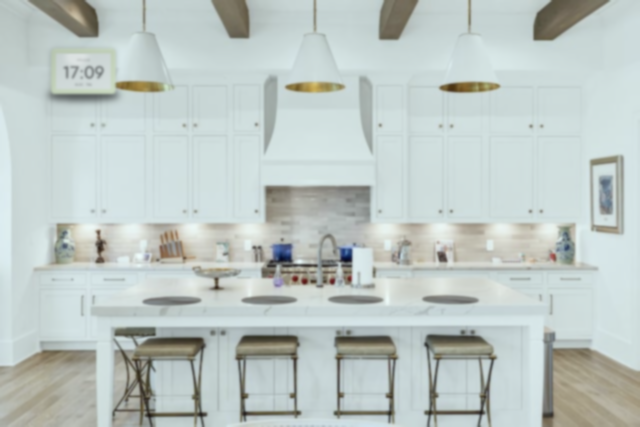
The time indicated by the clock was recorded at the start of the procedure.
17:09
